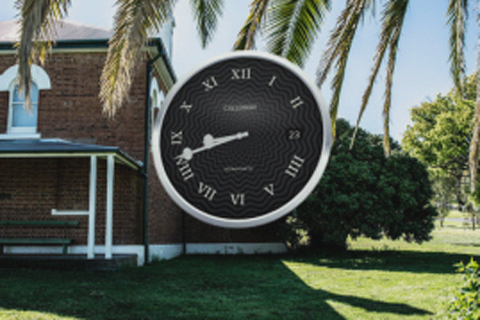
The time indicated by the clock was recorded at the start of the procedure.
8:42
